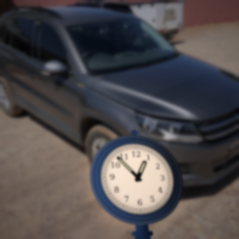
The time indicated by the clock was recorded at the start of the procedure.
12:53
